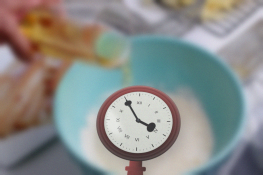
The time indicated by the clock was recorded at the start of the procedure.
3:55
